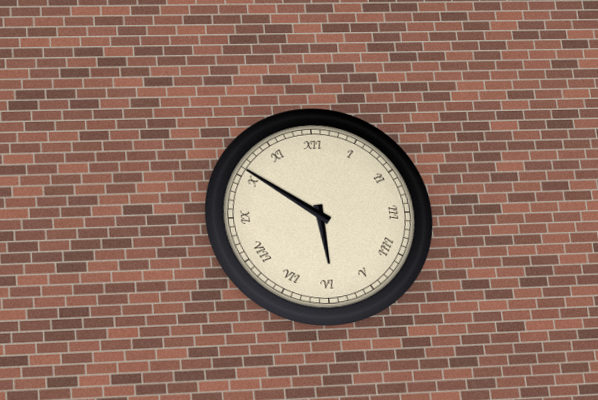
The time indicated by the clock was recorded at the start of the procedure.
5:51
